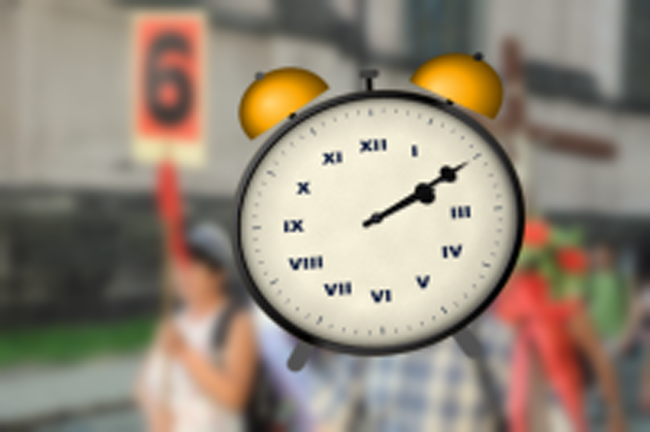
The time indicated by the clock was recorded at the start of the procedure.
2:10
